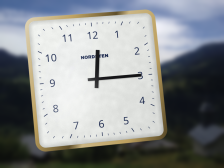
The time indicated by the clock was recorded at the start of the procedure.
12:15
